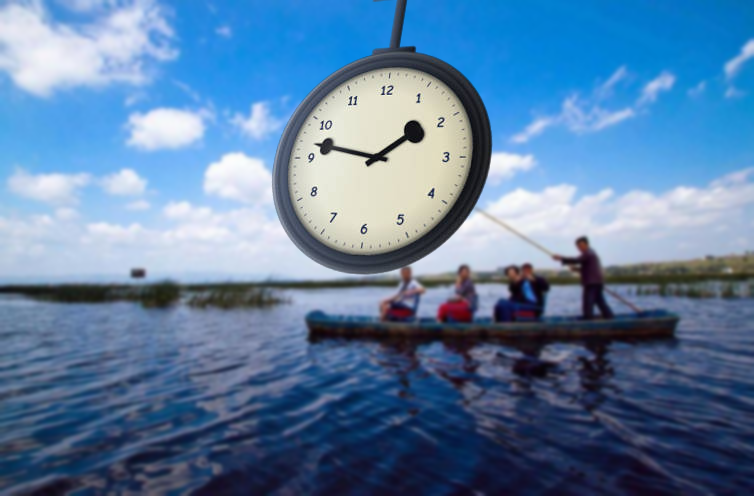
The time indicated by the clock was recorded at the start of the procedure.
1:47
